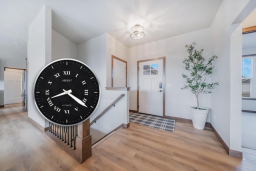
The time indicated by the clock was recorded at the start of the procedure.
8:21
